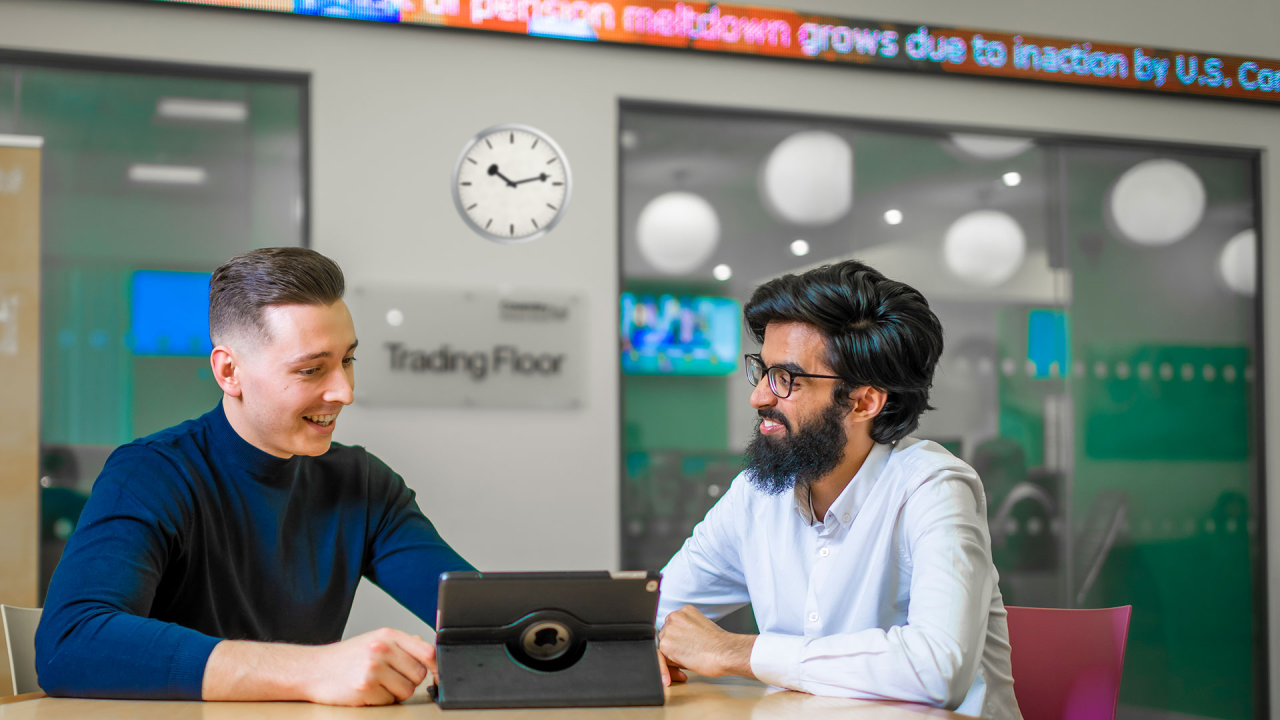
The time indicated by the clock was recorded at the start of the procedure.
10:13
